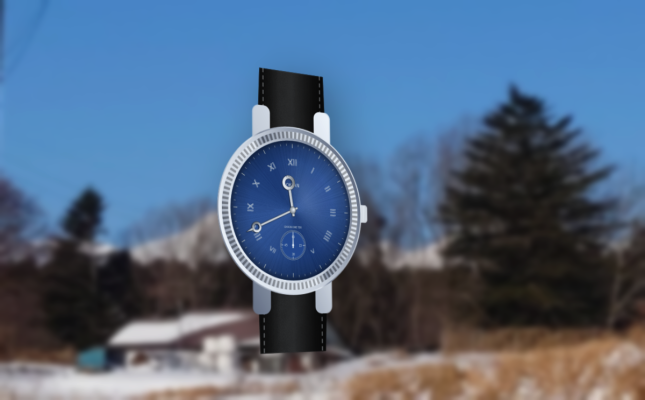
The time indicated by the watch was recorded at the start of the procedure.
11:41
